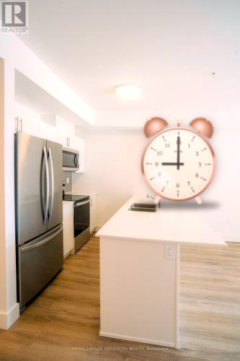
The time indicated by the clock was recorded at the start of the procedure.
9:00
